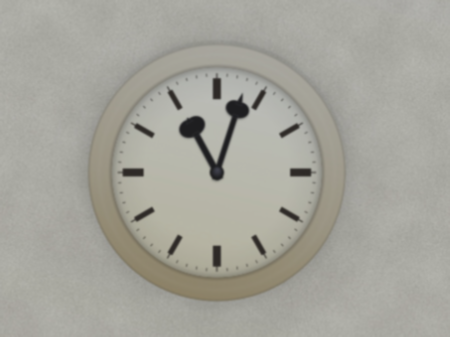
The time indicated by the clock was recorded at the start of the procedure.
11:03
